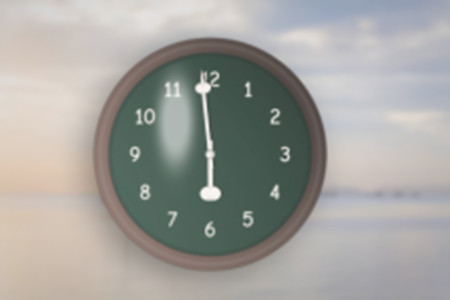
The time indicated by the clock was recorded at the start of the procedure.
5:59
